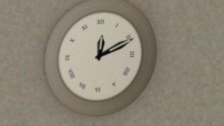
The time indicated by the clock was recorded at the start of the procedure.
12:11
